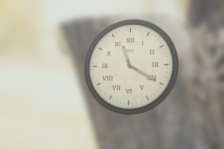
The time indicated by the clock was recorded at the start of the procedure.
11:20
